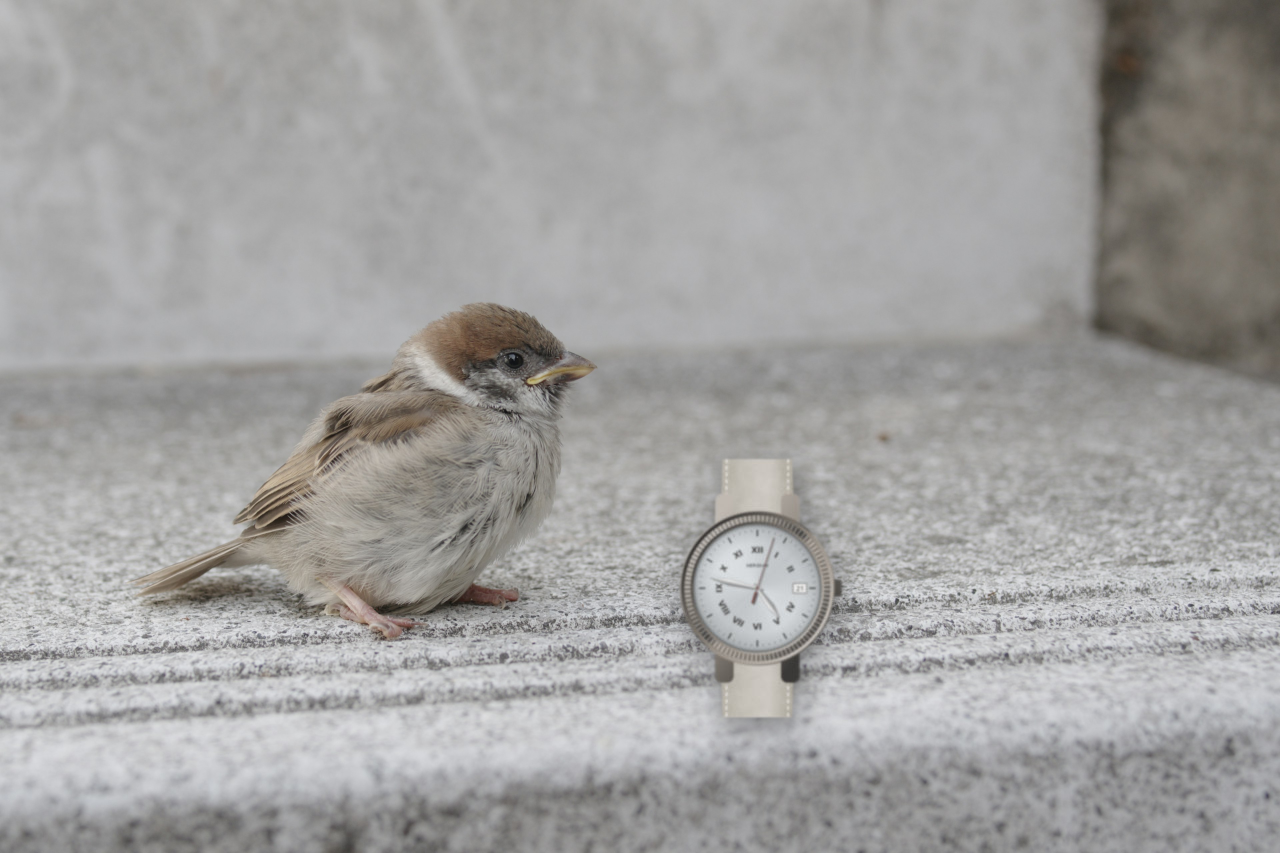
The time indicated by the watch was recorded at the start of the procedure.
4:47:03
